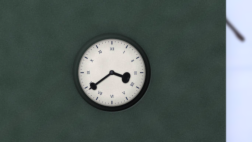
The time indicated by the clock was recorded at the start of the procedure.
3:39
